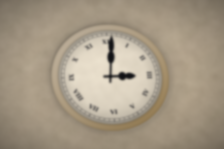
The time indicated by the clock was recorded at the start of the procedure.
3:01
